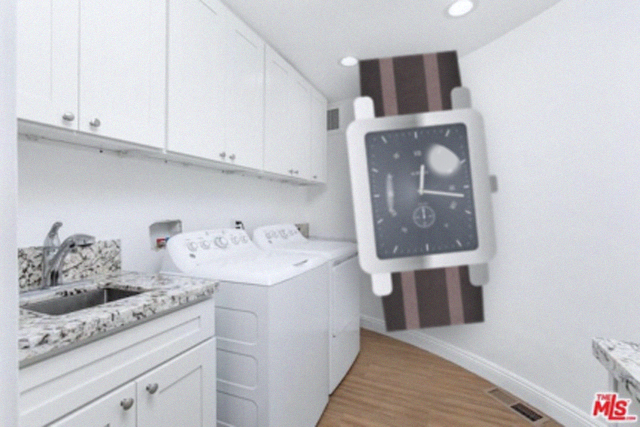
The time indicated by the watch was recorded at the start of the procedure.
12:17
